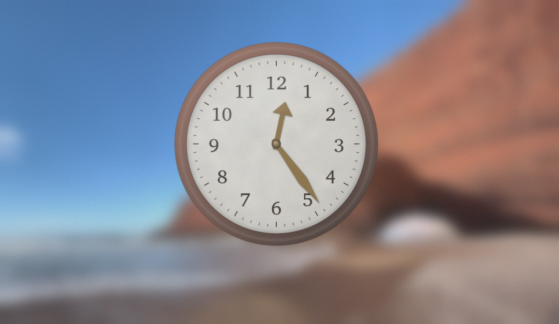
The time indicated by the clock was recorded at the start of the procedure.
12:24
